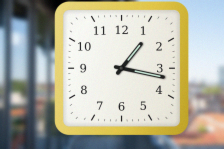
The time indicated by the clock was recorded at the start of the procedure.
1:17
